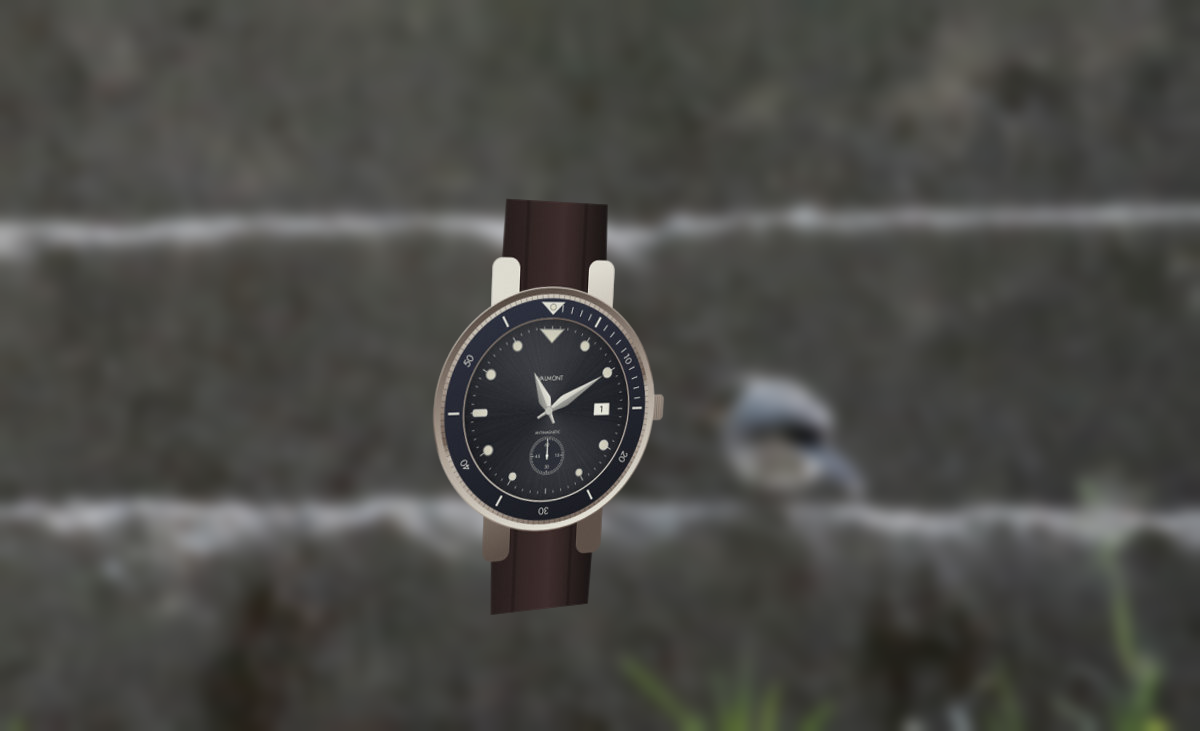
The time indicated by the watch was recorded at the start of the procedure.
11:10
